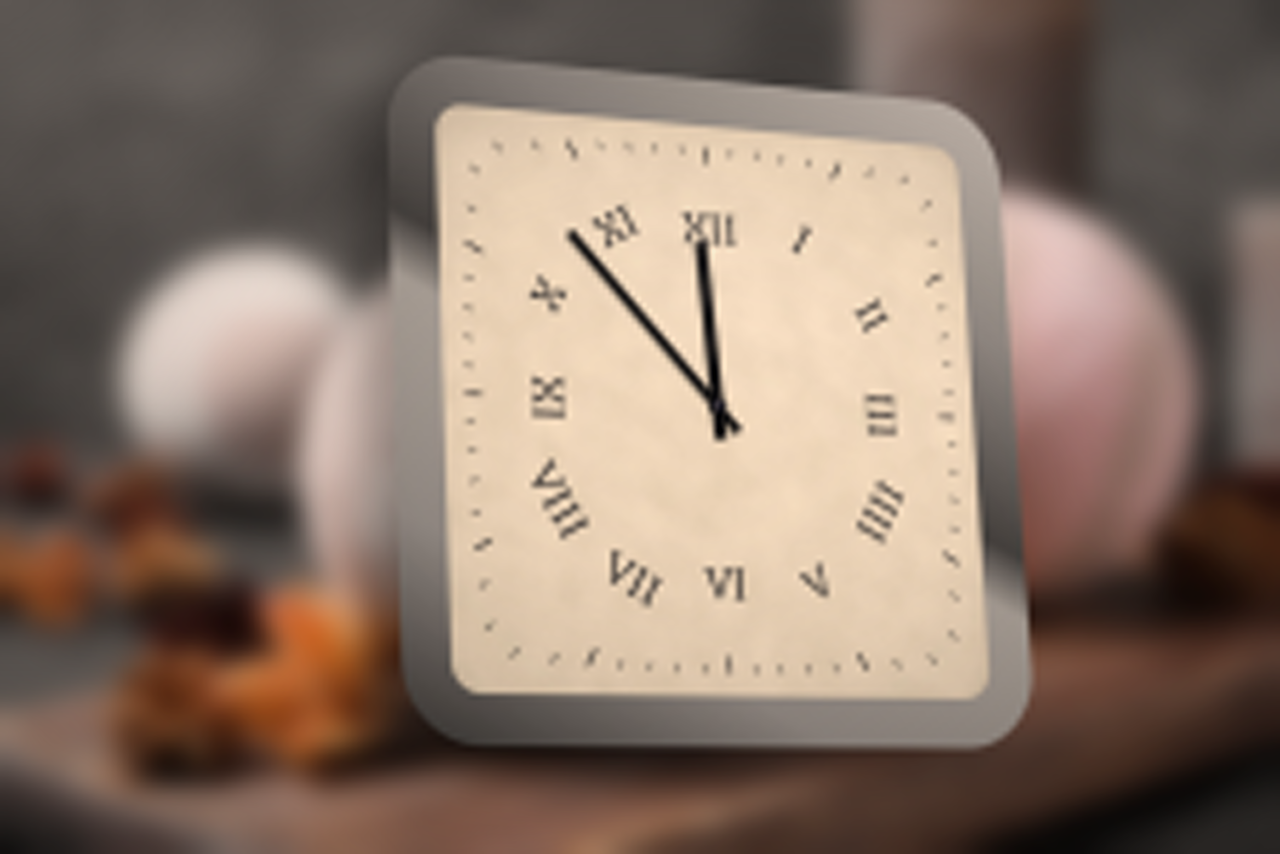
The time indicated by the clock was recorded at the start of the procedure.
11:53
